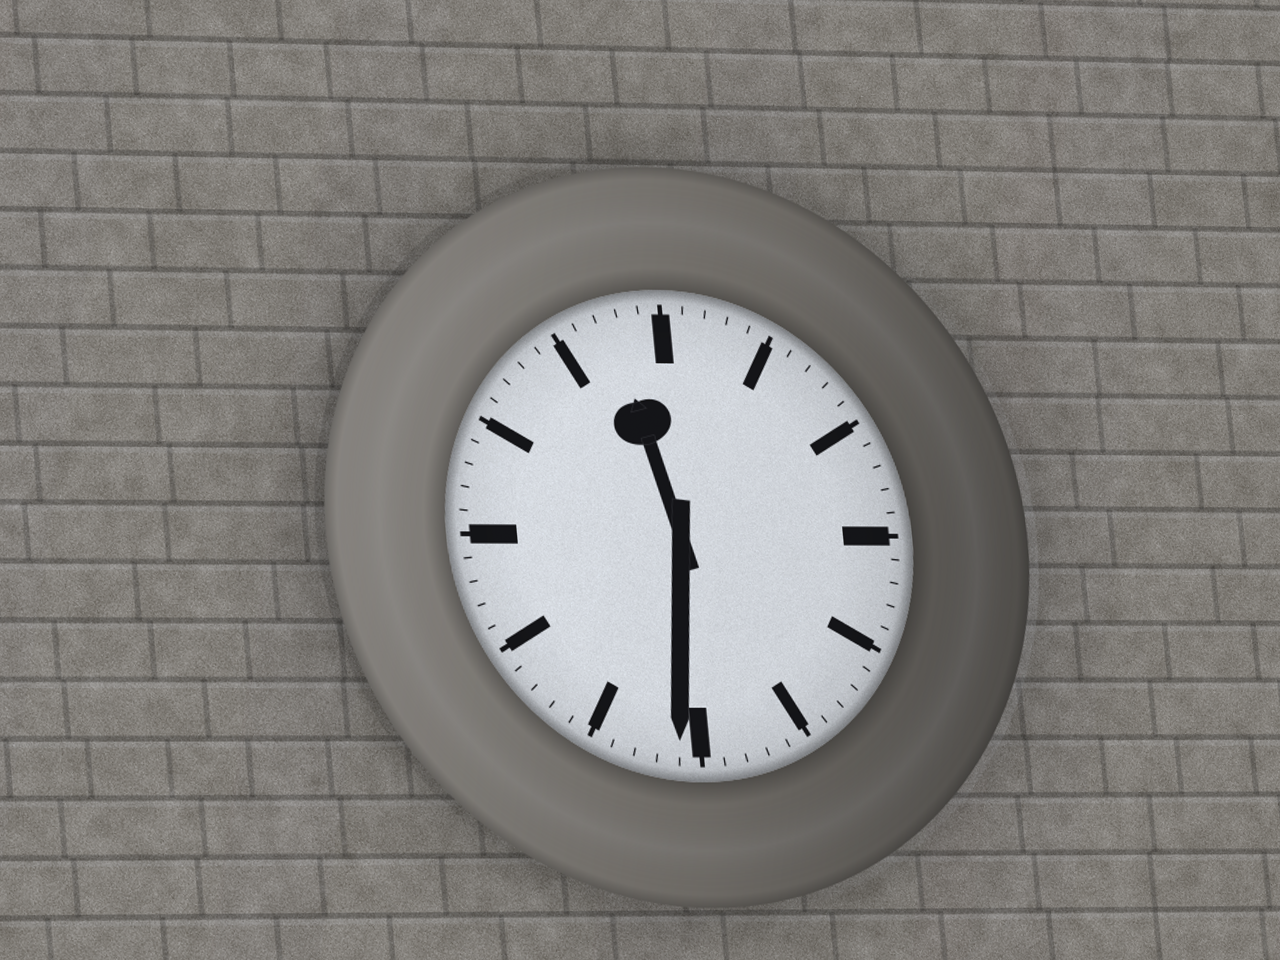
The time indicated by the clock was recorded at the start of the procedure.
11:31
